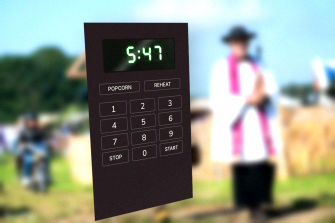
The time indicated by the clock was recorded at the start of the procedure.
5:47
